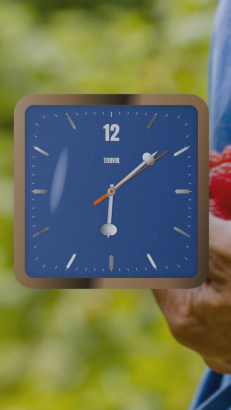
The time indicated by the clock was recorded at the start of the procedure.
6:08:09
